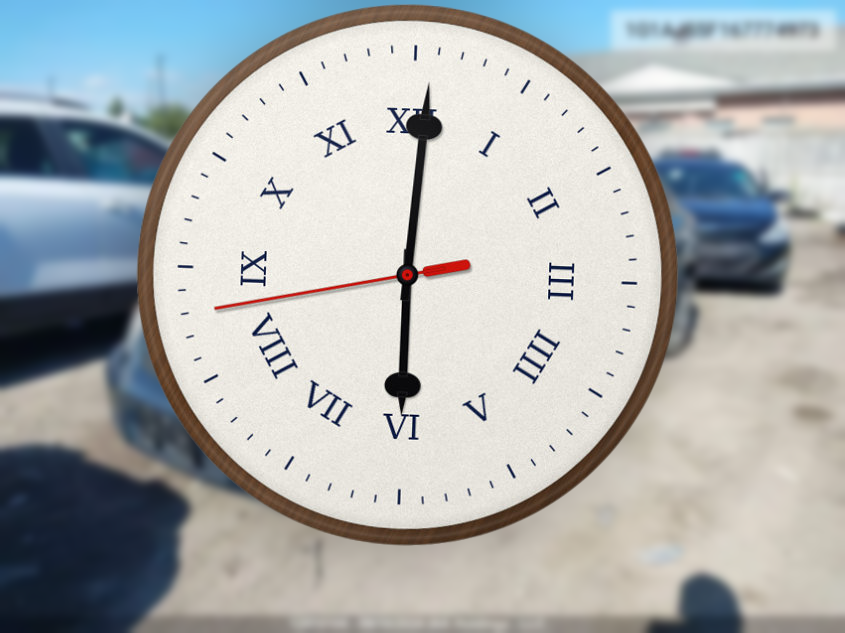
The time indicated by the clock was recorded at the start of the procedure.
6:00:43
